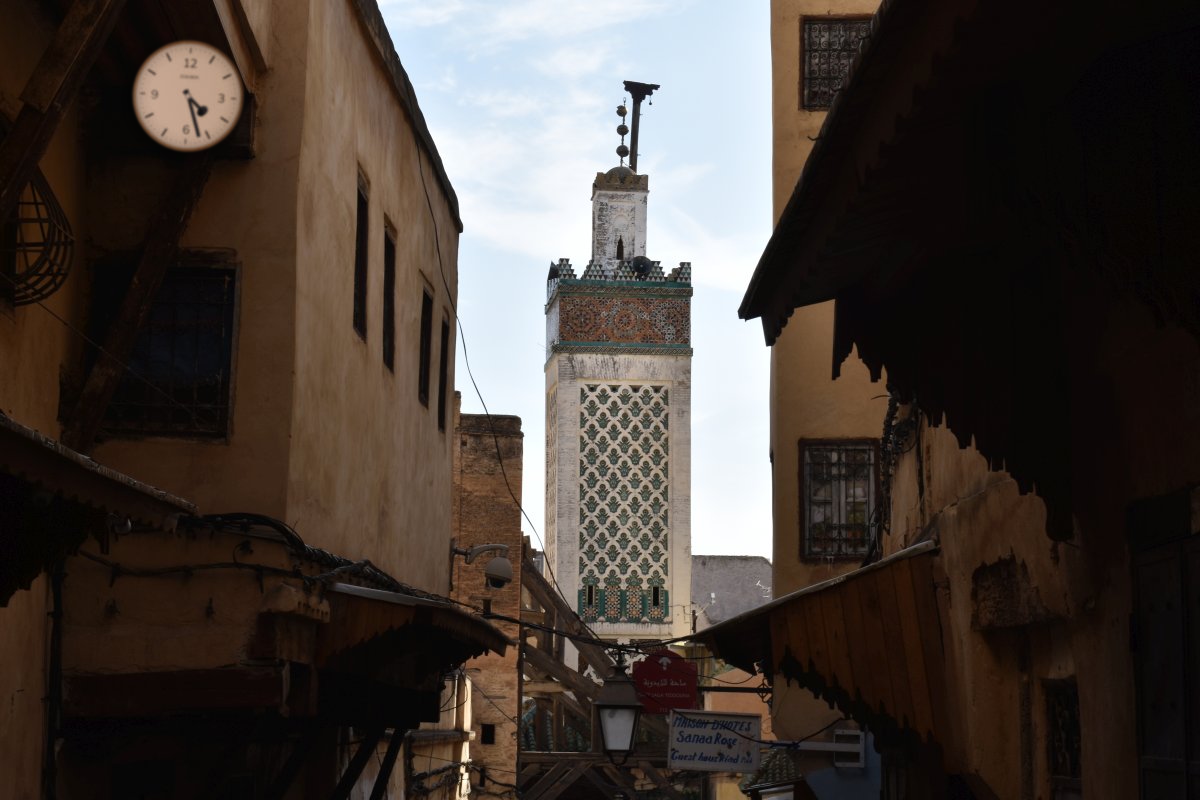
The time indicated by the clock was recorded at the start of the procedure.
4:27
